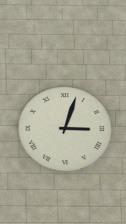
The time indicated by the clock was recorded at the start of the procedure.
3:03
